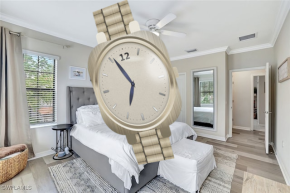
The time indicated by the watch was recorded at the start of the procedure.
6:56
